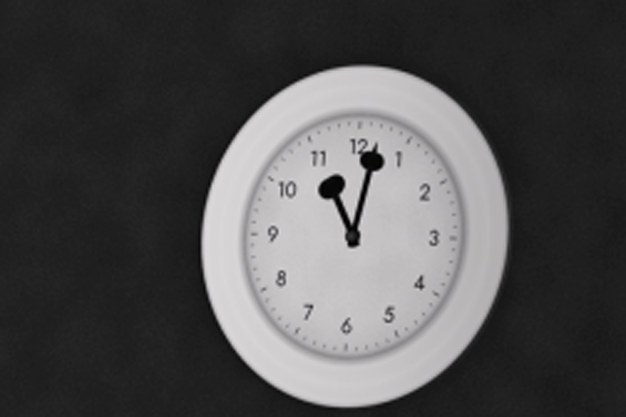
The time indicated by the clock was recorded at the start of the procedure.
11:02
